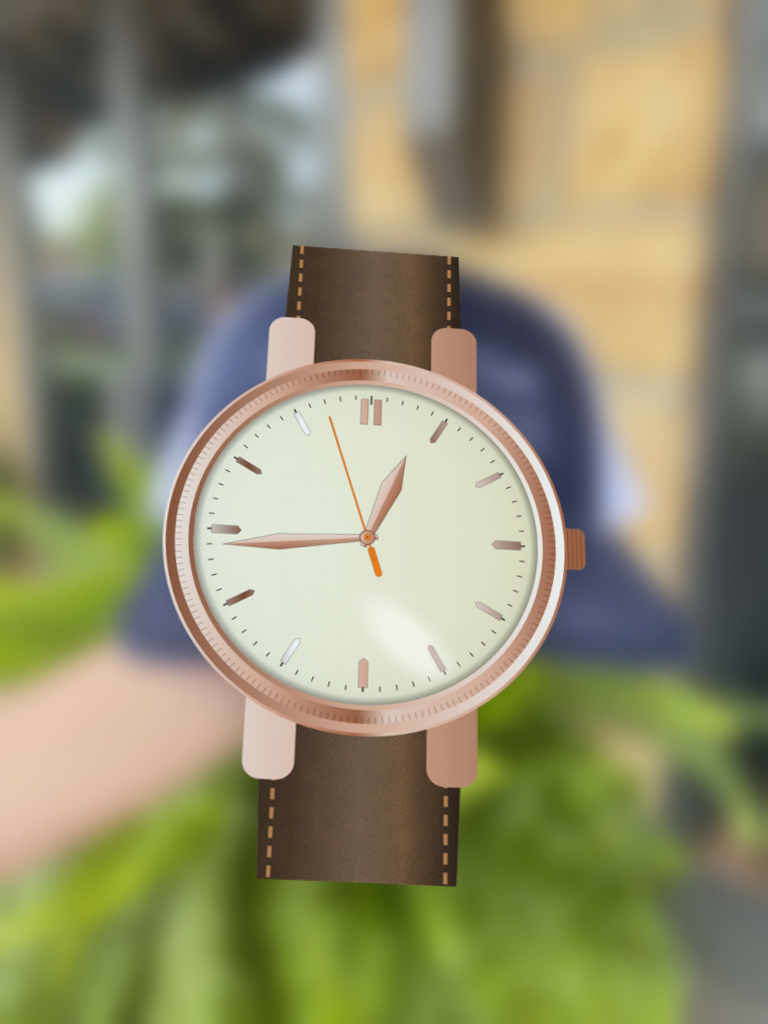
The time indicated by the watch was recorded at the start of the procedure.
12:43:57
